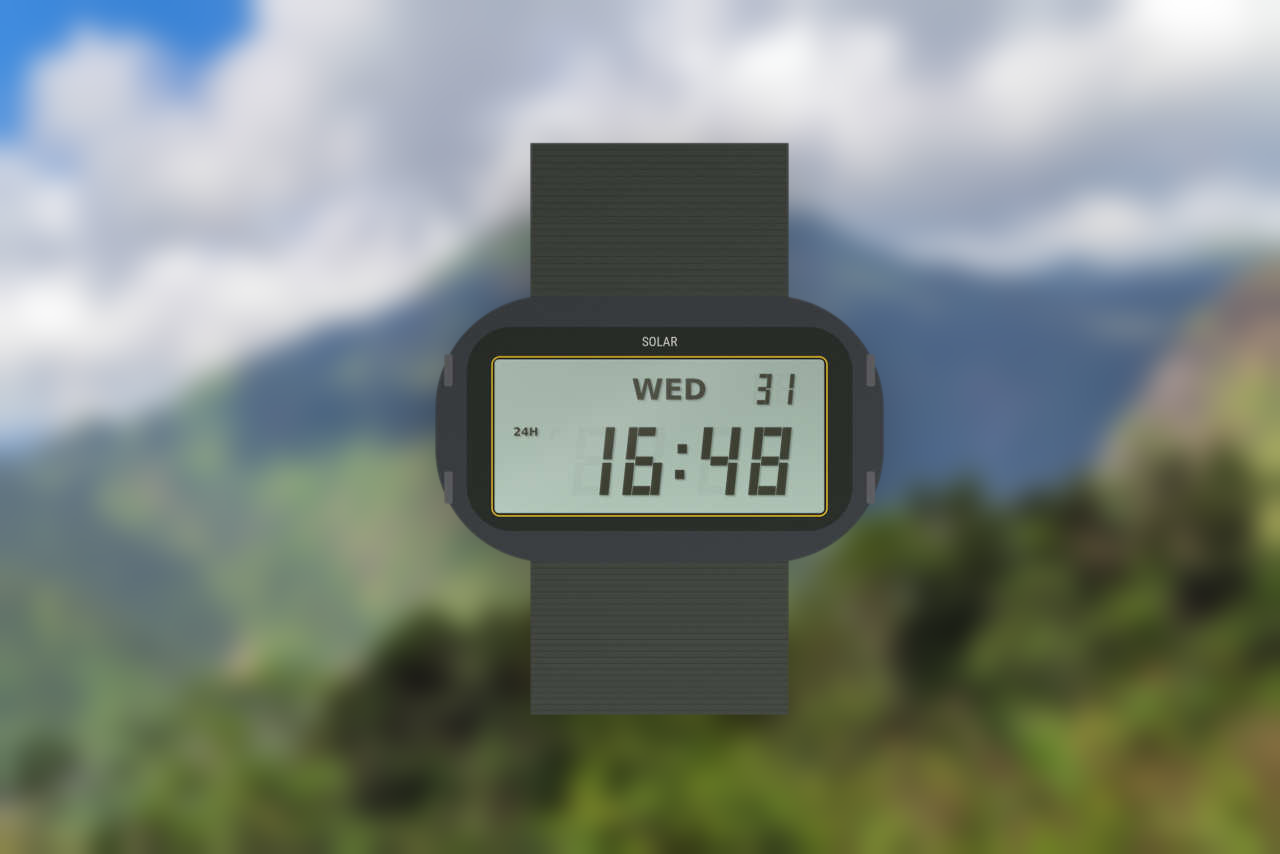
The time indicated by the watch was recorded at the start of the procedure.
16:48
